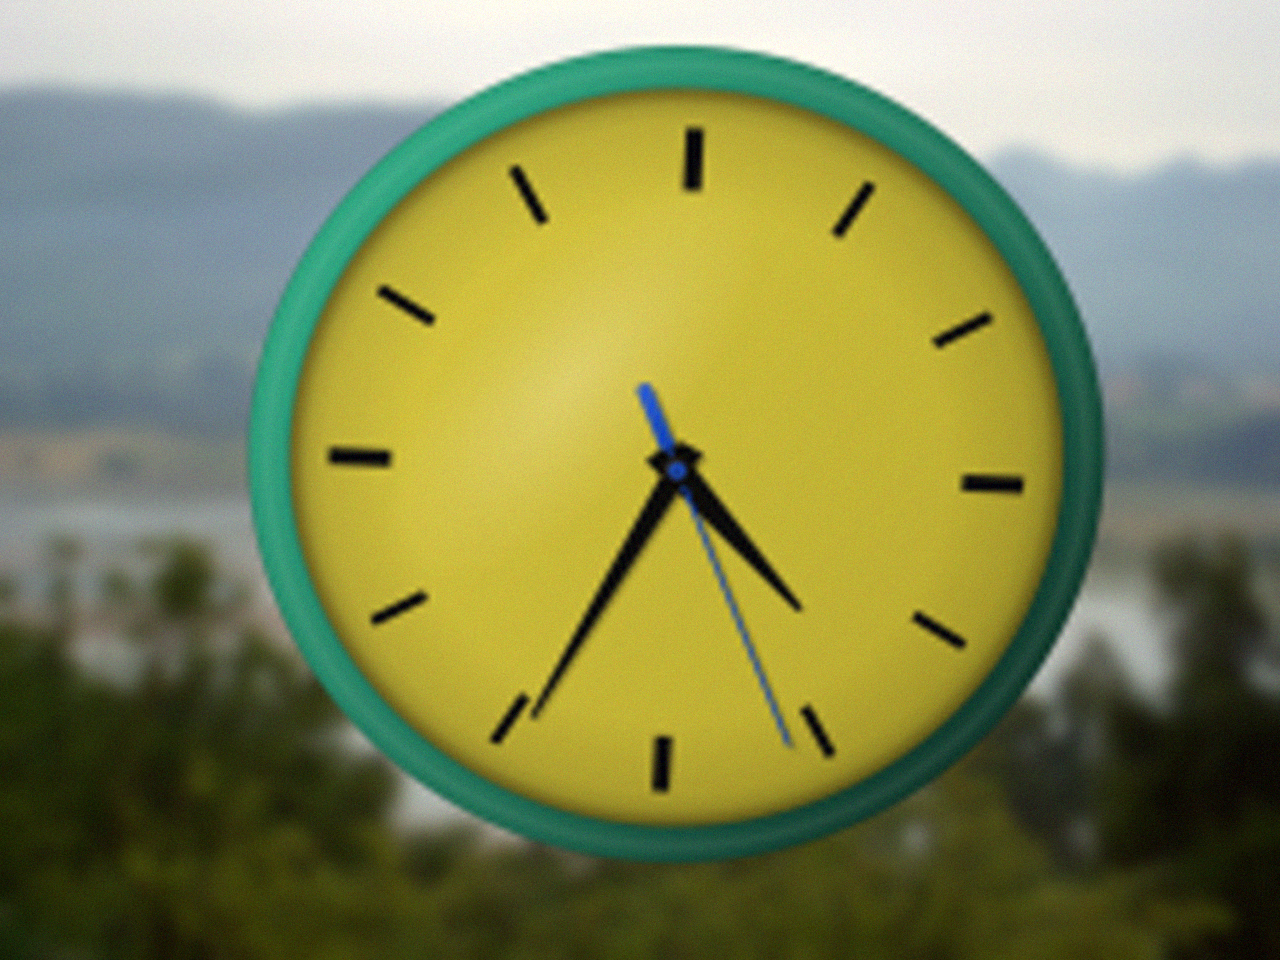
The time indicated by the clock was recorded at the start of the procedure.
4:34:26
